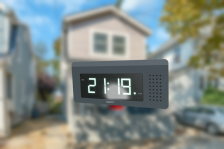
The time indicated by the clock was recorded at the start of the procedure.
21:19
